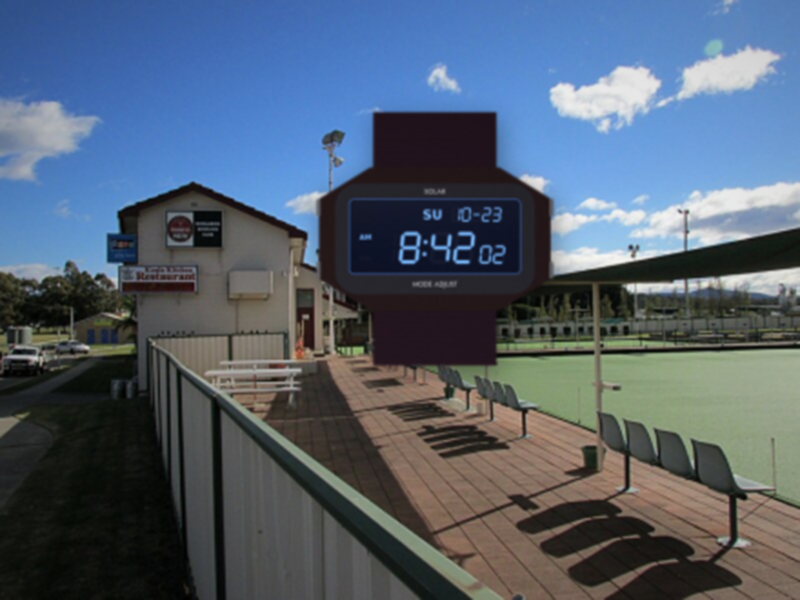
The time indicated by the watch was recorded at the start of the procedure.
8:42:02
